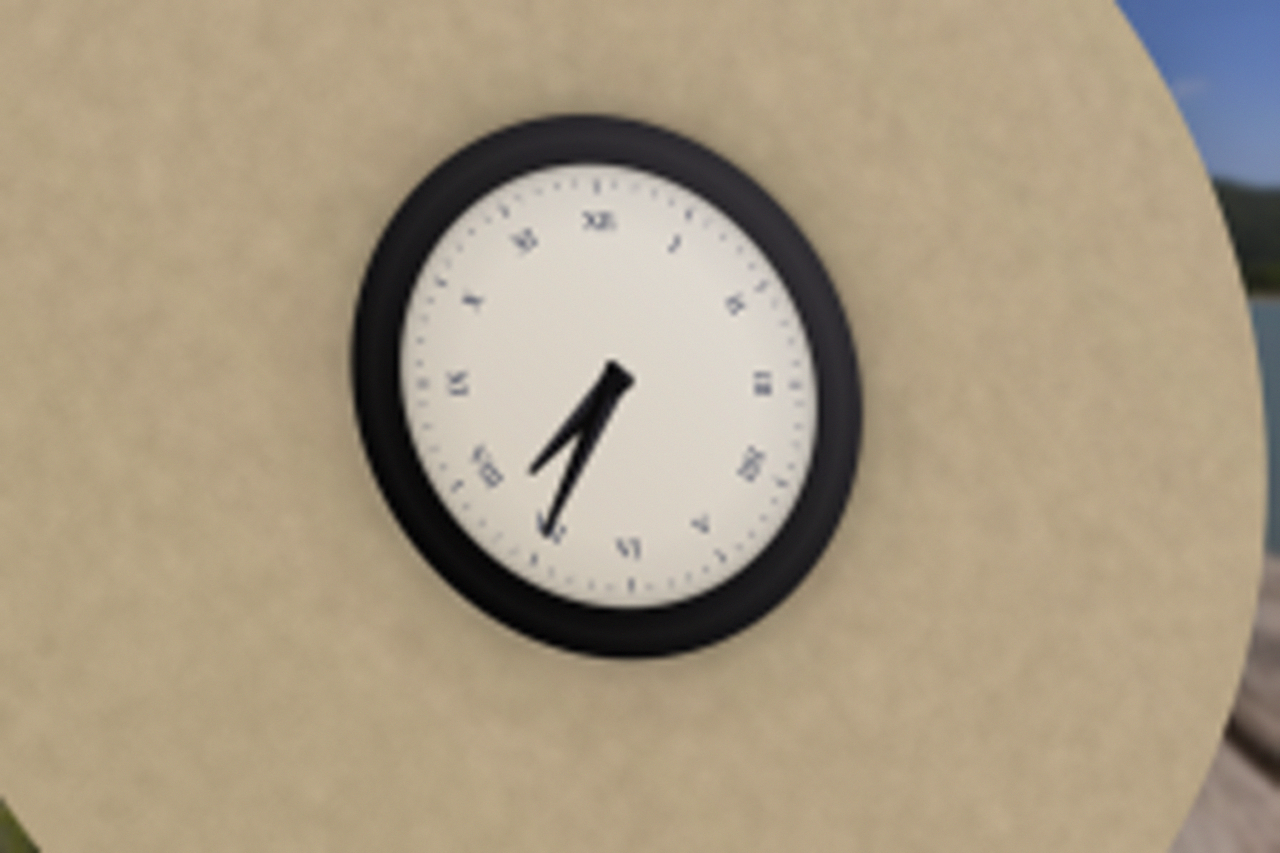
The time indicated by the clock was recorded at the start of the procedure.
7:35
